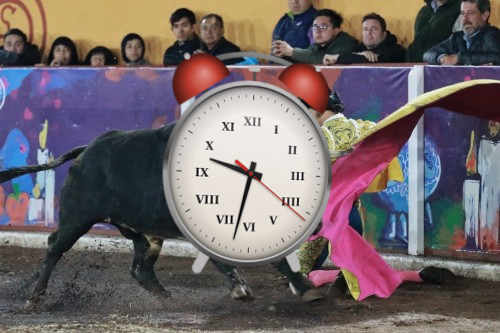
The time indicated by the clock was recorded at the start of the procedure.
9:32:21
